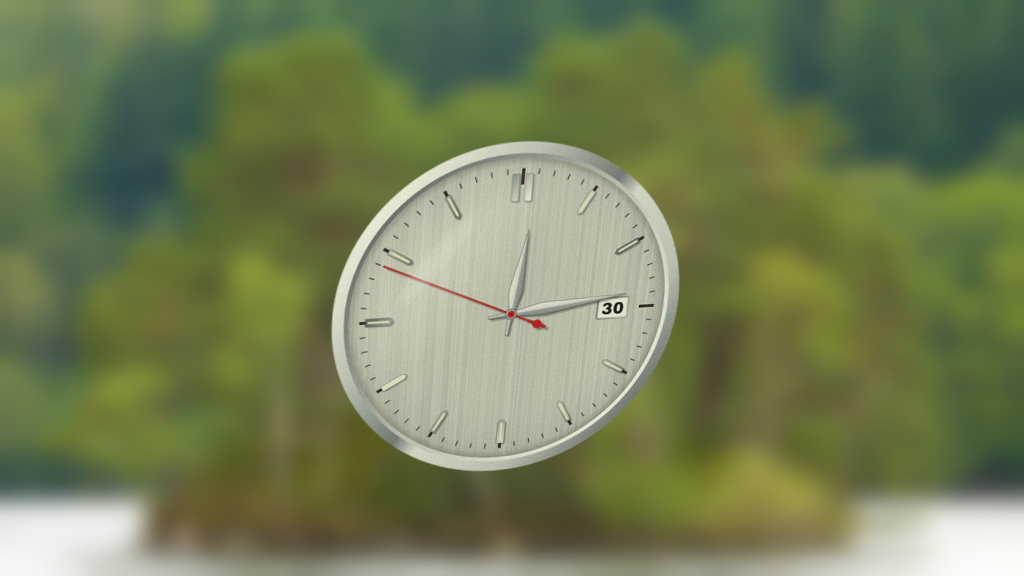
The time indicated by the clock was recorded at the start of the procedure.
12:13:49
